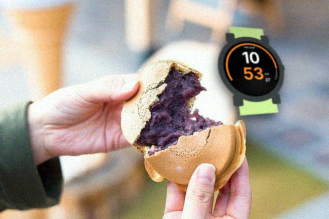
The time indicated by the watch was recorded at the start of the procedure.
10:53
